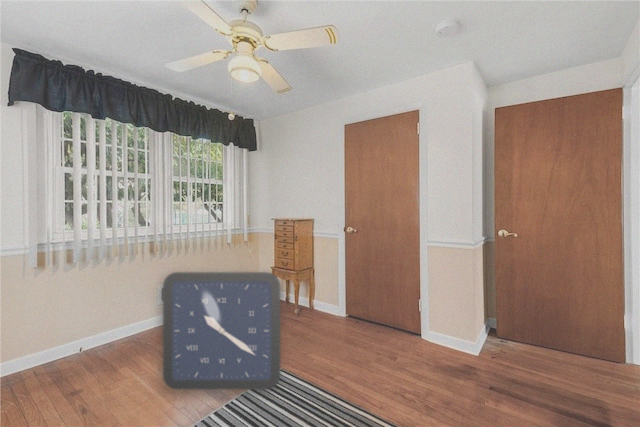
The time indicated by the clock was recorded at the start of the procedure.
10:21
